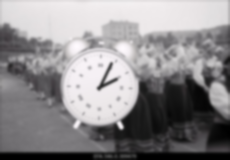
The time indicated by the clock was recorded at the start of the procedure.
2:04
